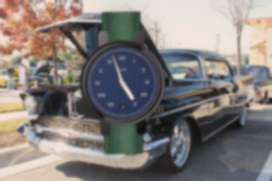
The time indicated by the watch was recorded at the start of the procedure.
4:57
